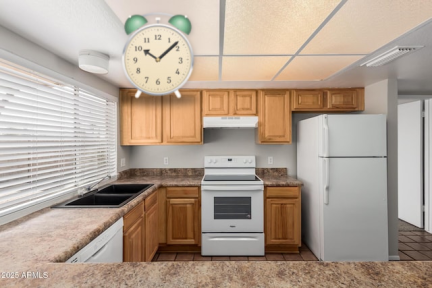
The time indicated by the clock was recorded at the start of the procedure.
10:08
